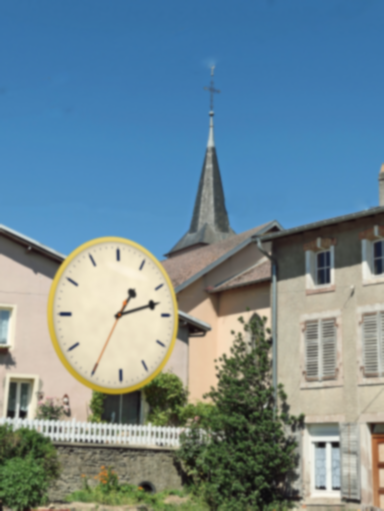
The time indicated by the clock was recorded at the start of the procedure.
1:12:35
